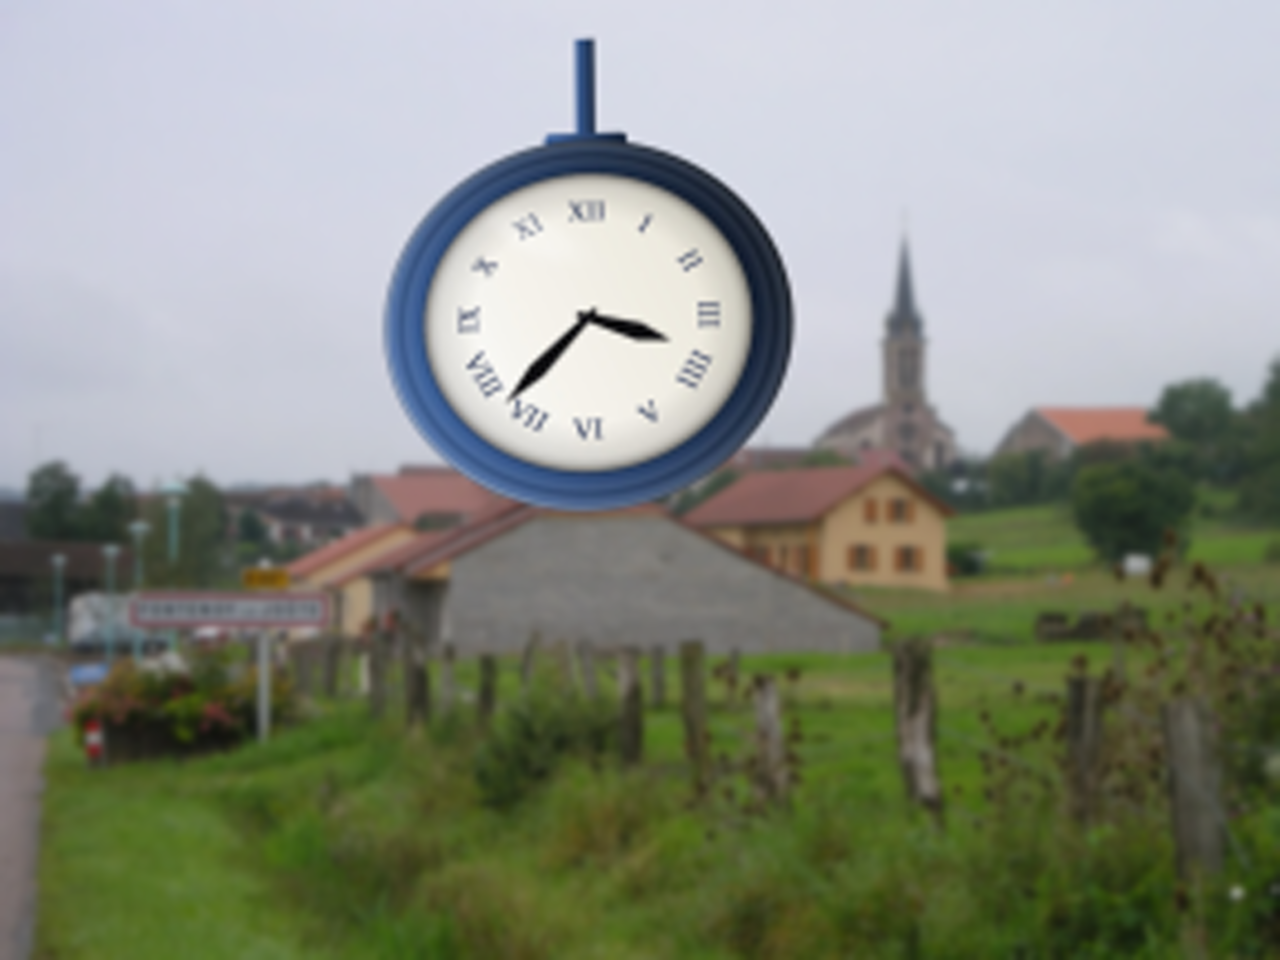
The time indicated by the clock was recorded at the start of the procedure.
3:37
